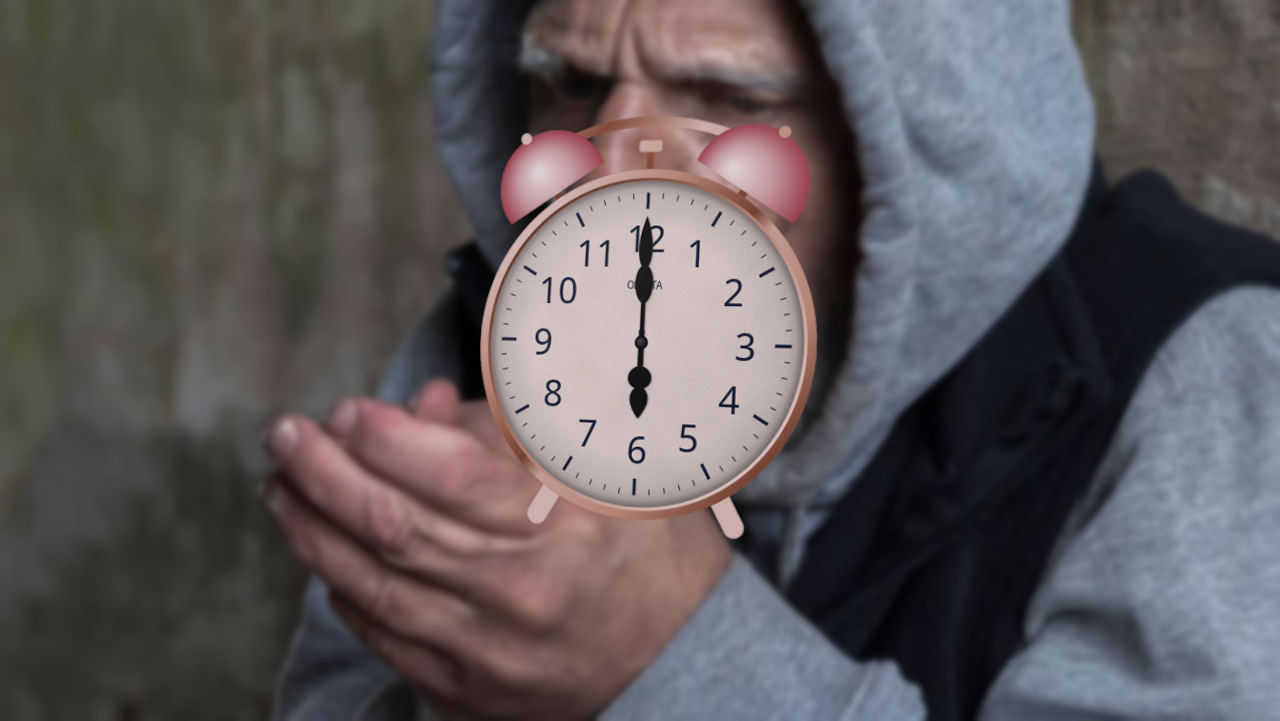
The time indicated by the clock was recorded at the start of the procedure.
6:00
